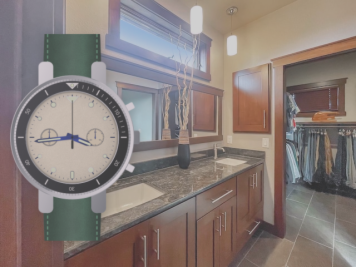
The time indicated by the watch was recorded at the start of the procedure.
3:44
